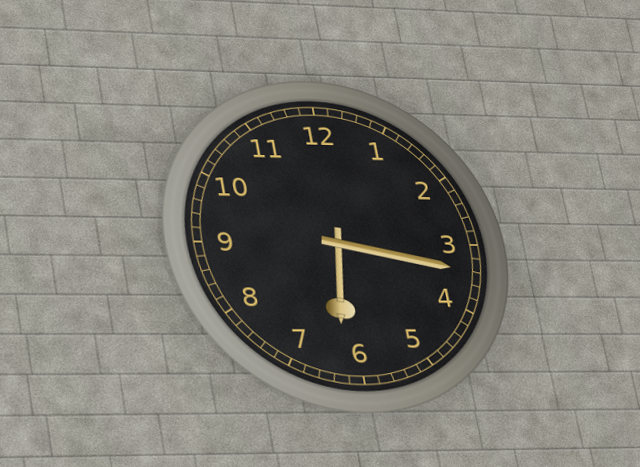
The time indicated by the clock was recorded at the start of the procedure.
6:17
